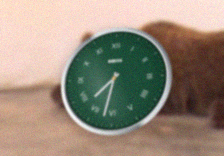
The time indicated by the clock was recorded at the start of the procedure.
7:32
